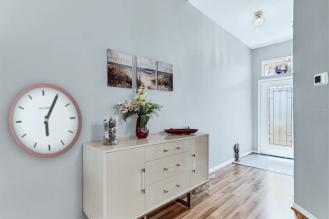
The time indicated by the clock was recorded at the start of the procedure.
6:05
